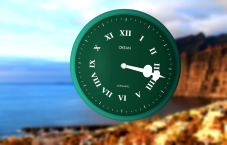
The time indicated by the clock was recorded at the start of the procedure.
3:17
